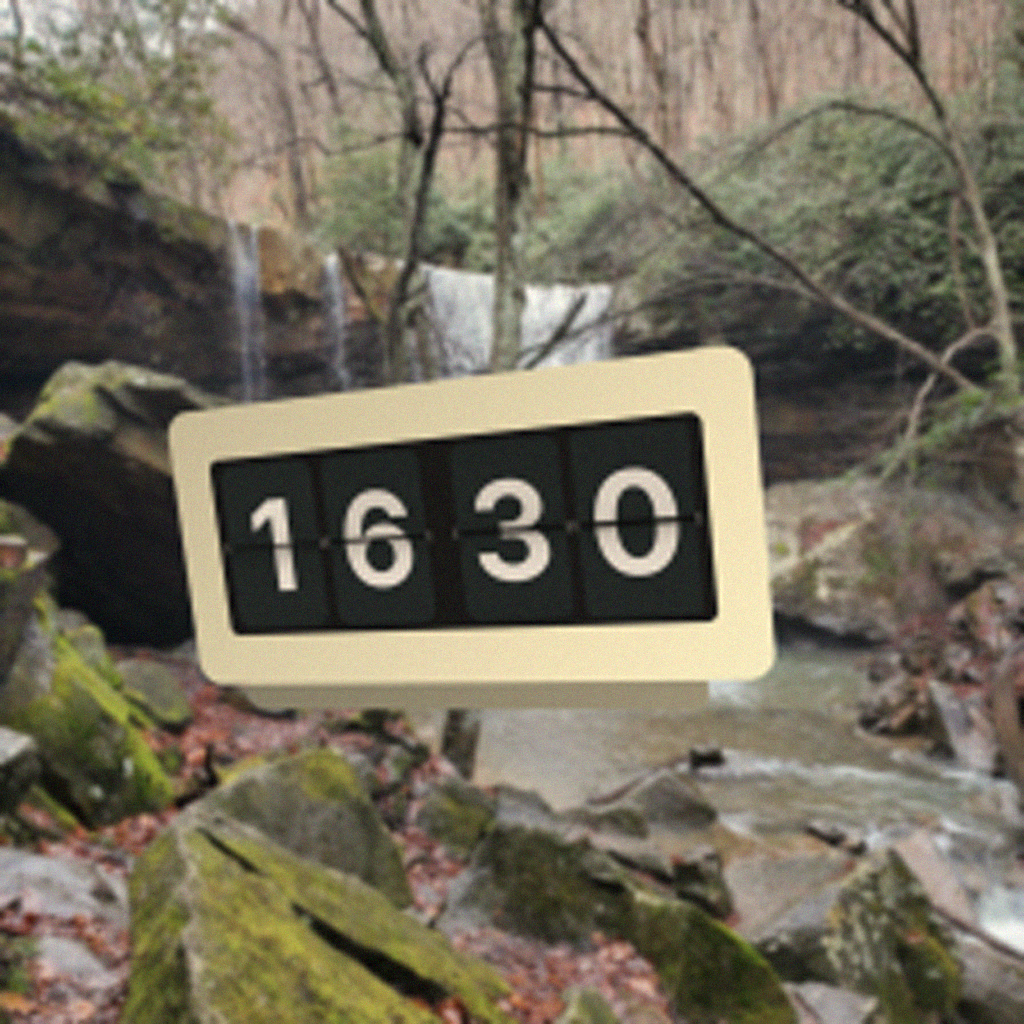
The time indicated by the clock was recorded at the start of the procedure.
16:30
